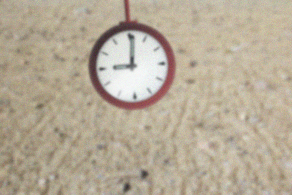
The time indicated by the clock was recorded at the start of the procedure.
9:01
